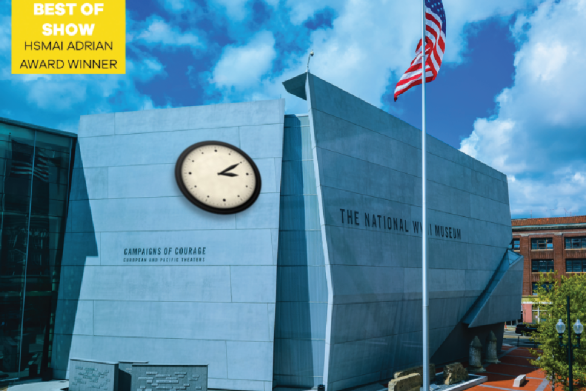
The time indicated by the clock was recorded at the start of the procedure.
3:10
